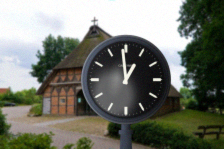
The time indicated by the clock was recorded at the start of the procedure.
12:59
